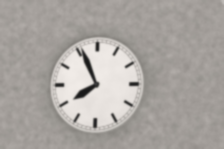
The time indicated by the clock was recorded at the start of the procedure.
7:56
